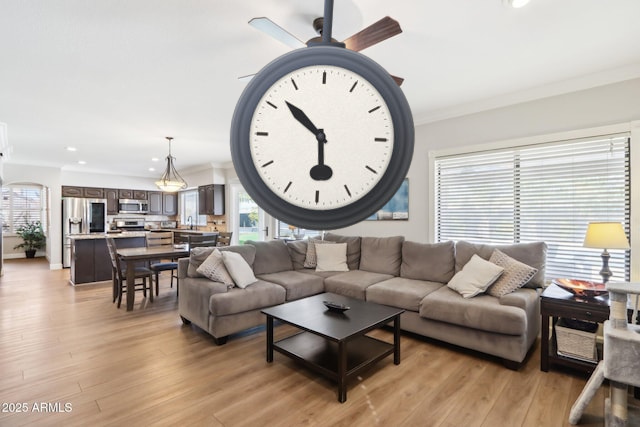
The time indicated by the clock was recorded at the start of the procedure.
5:52
